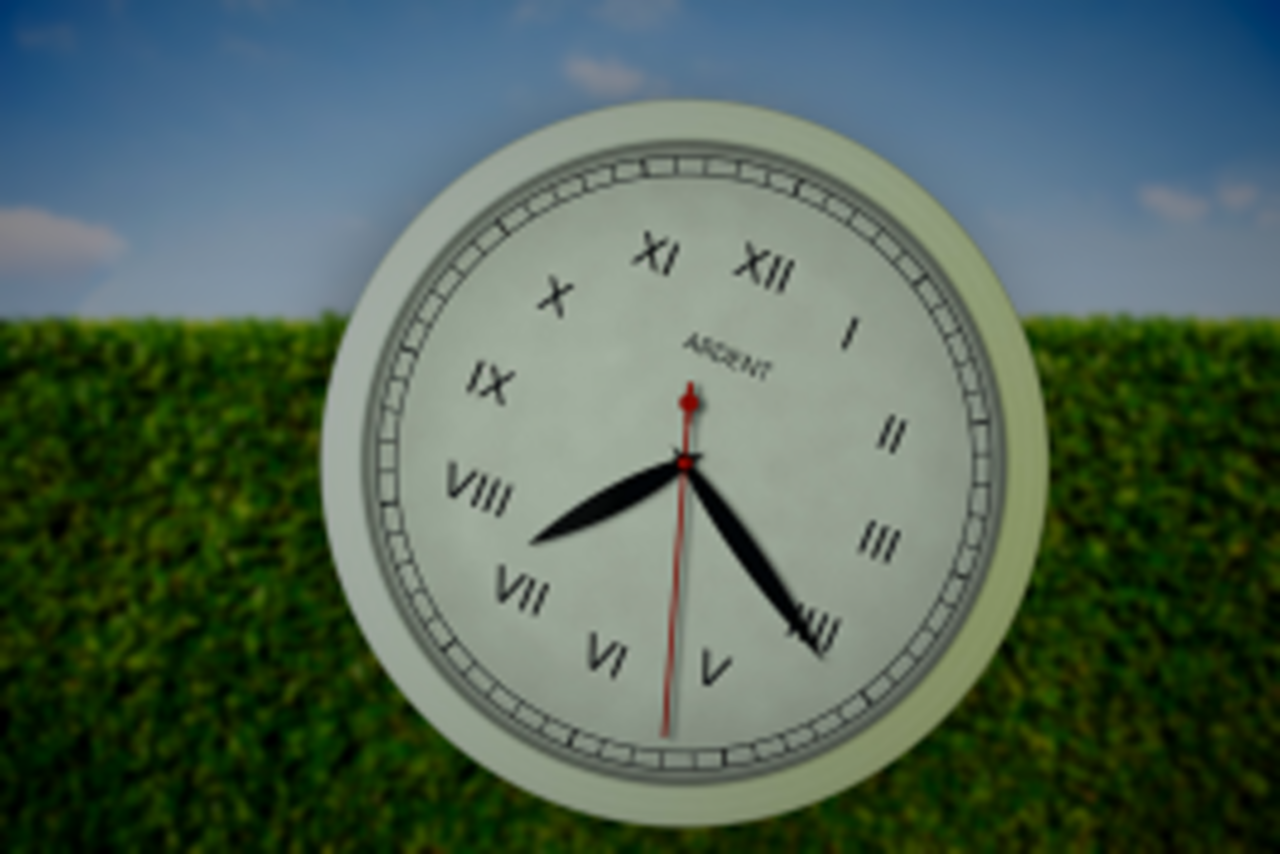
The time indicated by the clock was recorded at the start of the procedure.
7:20:27
